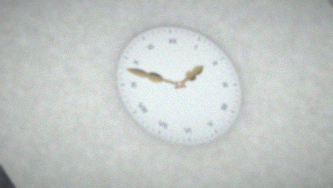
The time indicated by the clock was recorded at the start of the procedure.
1:48
